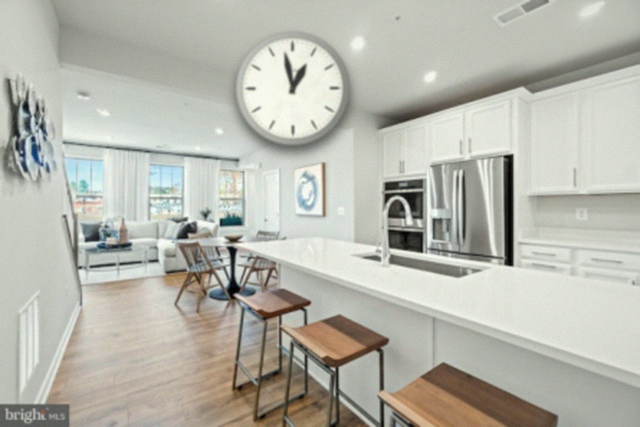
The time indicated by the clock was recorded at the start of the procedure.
12:58
